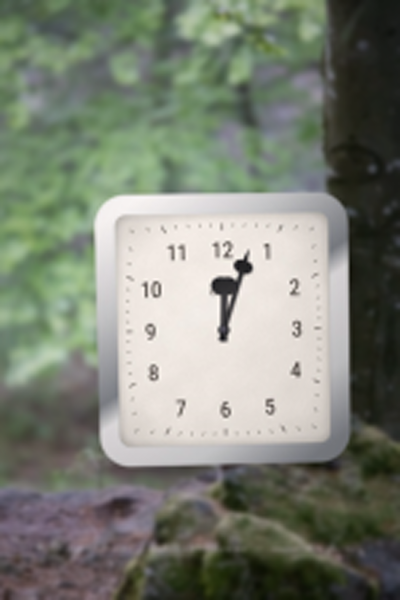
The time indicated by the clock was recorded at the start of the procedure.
12:03
